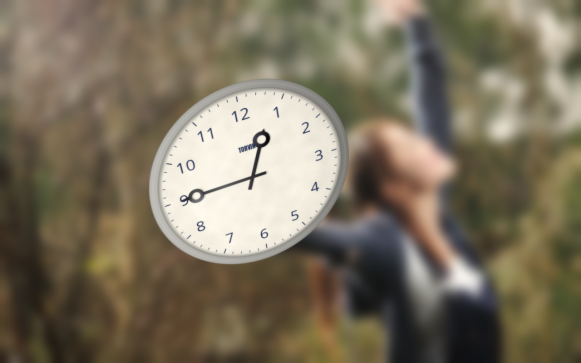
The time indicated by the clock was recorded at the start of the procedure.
12:45
